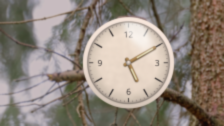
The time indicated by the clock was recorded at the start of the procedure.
5:10
